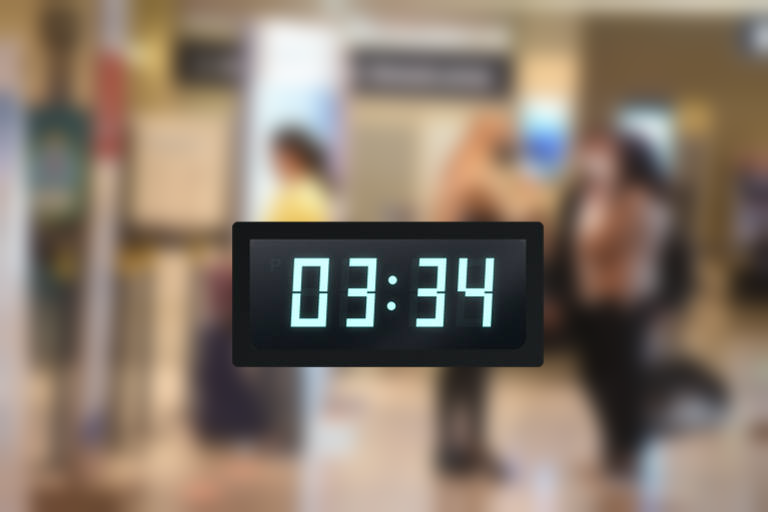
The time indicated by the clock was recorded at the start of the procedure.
3:34
